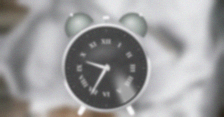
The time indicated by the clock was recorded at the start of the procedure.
9:35
